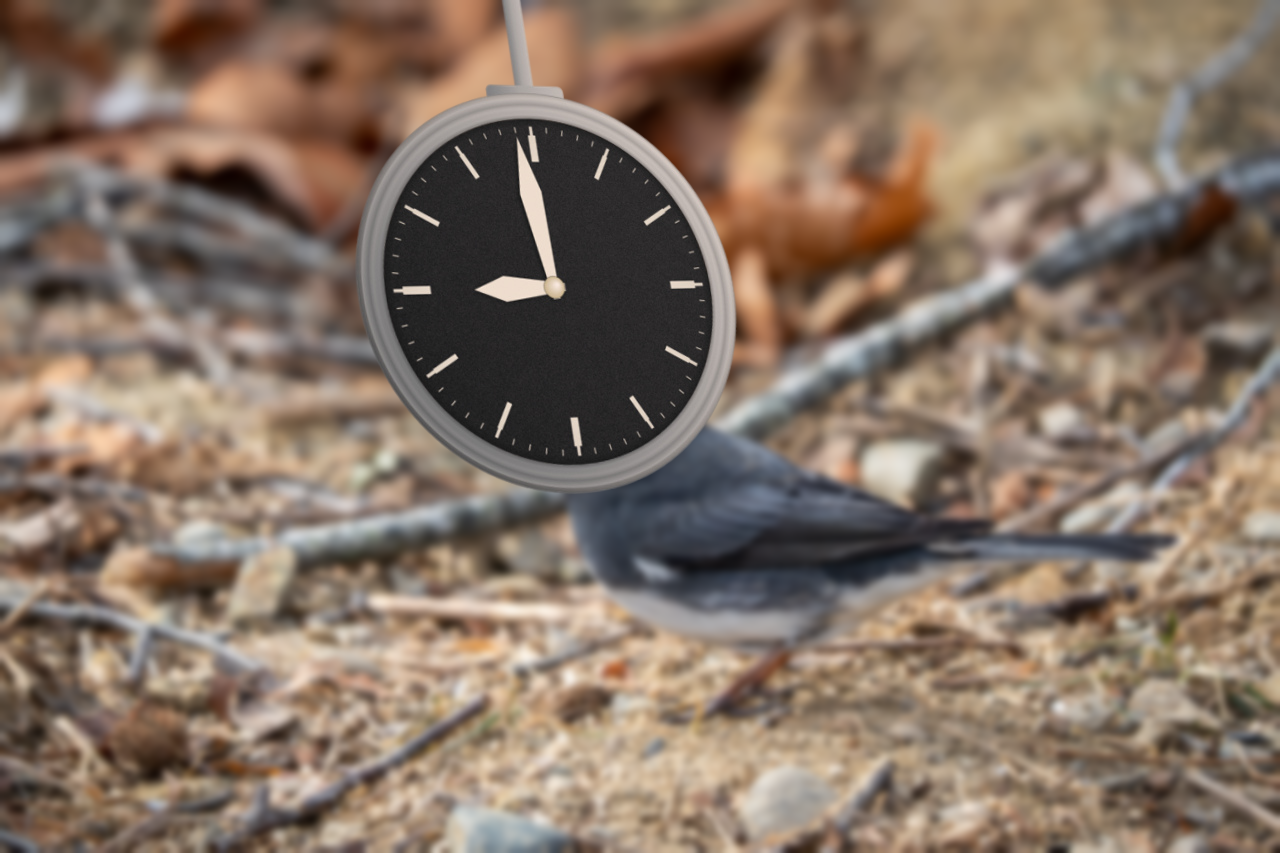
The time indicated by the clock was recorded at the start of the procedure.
8:59
